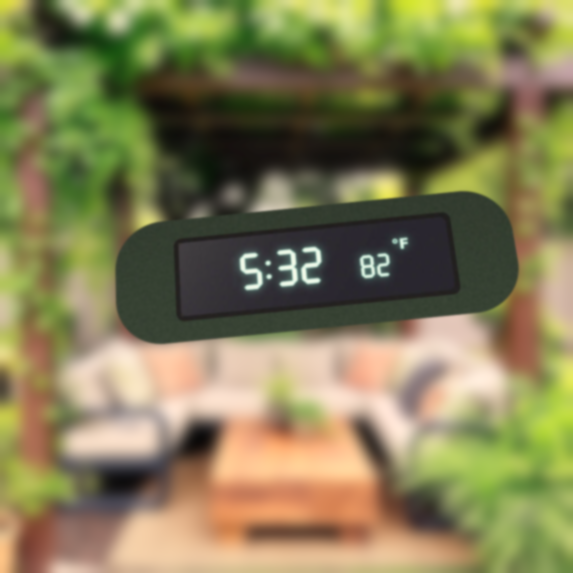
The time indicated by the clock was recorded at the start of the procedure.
5:32
